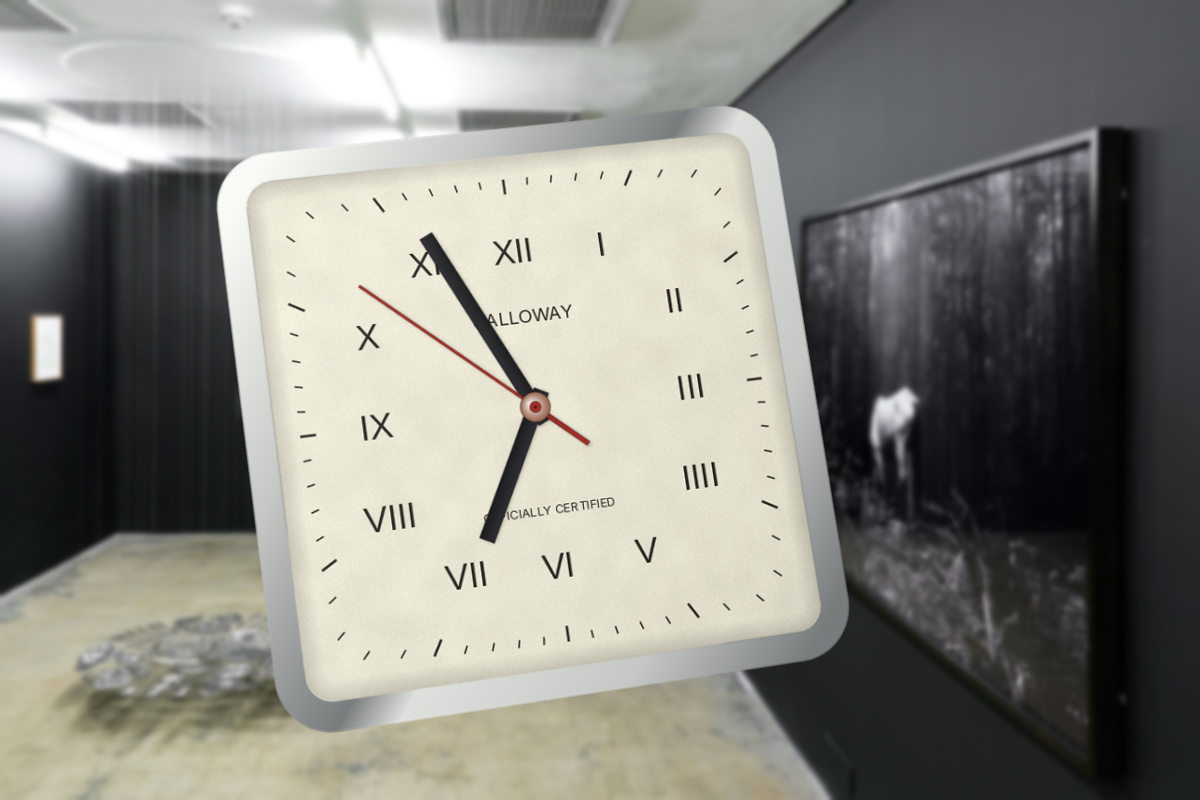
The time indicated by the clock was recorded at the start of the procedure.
6:55:52
